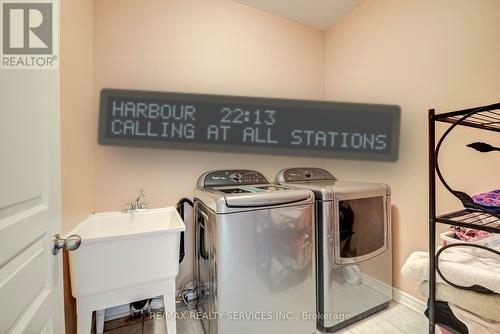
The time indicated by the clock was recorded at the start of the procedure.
22:13
